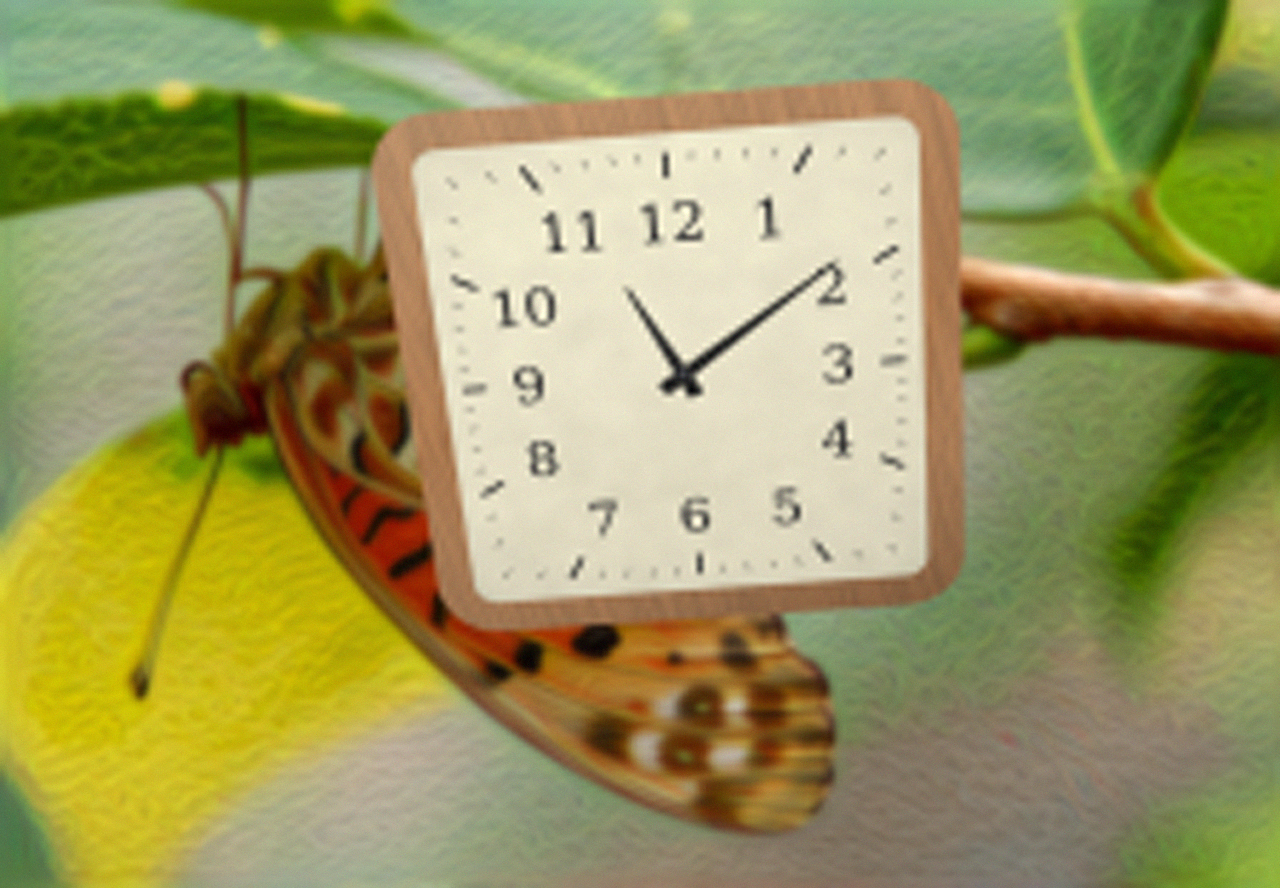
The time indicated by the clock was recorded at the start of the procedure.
11:09
